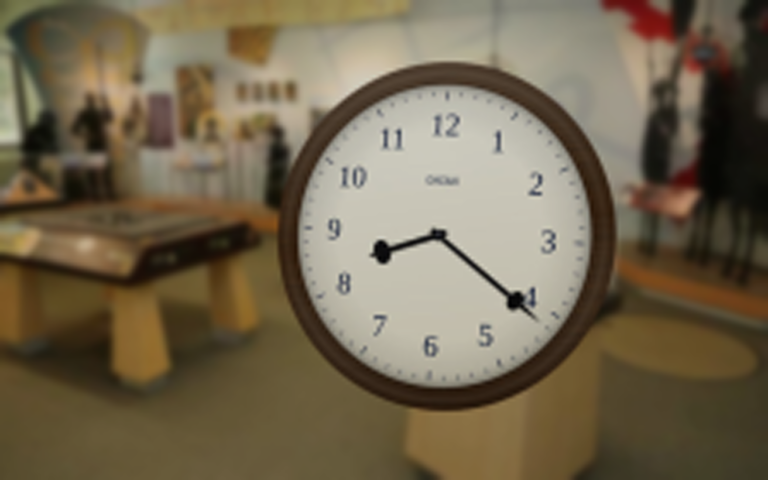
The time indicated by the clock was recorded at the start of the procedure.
8:21
